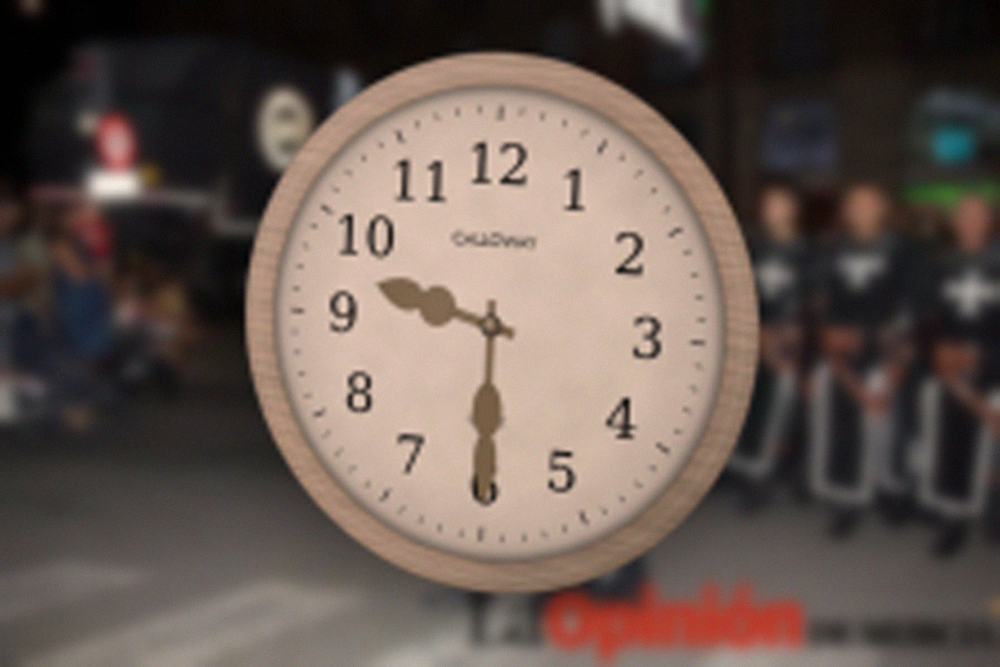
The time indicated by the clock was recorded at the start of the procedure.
9:30
